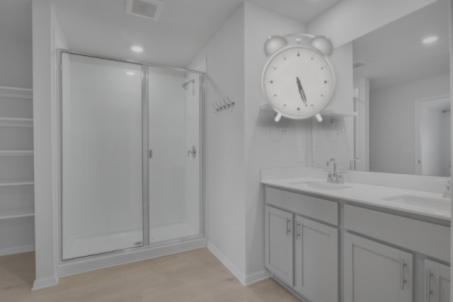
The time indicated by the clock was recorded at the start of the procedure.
5:27
